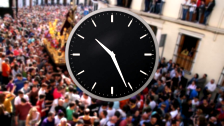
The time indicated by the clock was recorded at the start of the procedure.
10:26
